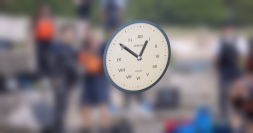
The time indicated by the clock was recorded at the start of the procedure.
12:51
